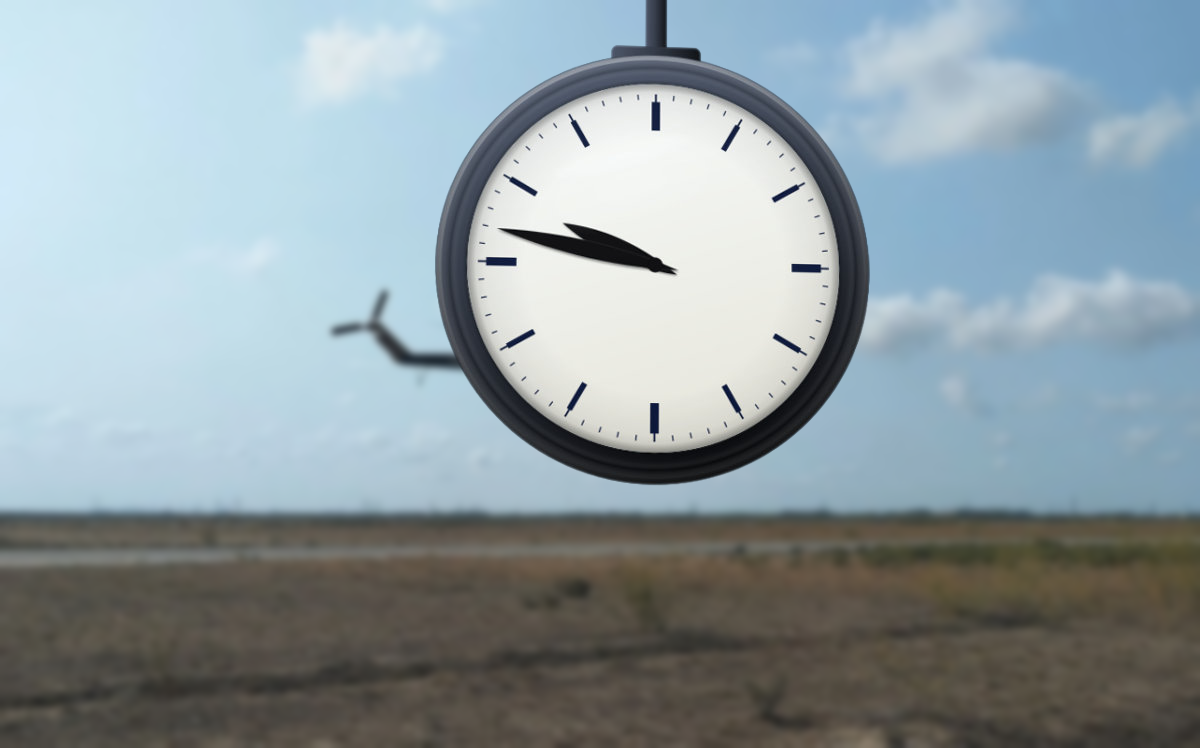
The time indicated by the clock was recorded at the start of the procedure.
9:47
